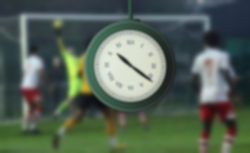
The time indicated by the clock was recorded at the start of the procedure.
10:21
